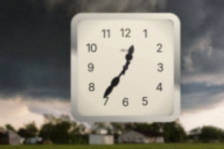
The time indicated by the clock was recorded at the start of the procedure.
12:36
